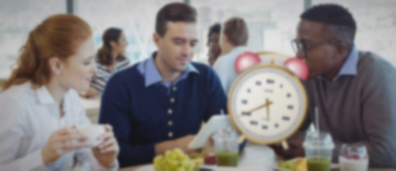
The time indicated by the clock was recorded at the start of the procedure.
5:40
